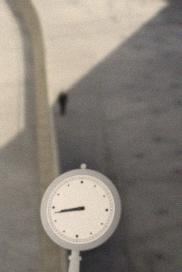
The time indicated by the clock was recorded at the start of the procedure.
8:43
